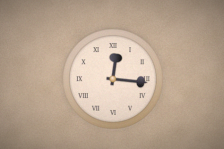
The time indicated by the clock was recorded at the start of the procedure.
12:16
